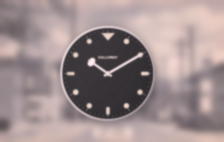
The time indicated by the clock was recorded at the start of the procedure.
10:10
